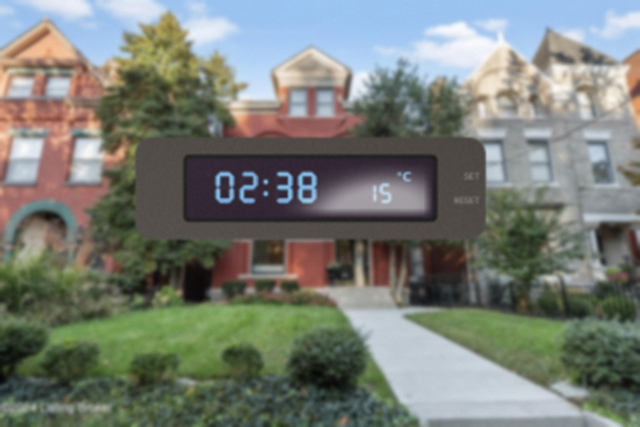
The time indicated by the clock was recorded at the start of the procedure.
2:38
